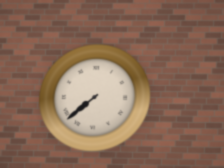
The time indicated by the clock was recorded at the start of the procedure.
7:38
